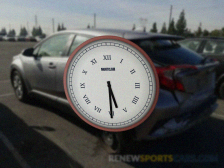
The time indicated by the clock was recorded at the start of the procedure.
5:30
